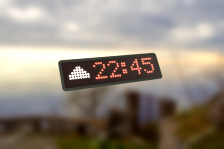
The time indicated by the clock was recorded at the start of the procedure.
22:45
